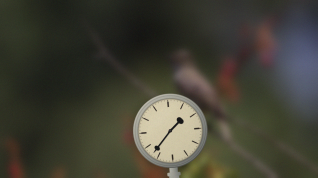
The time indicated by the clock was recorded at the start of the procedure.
1:37
